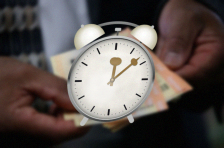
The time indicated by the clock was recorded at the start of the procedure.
12:08
